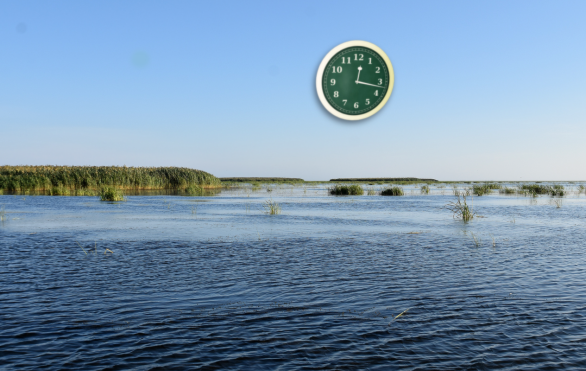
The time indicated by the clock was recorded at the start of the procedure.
12:17
